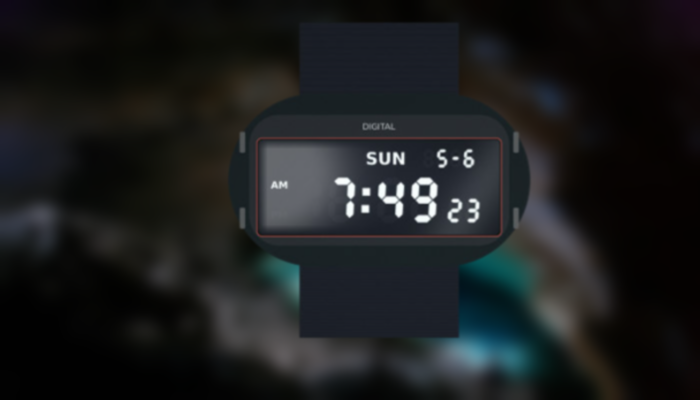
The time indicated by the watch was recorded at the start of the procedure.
7:49:23
